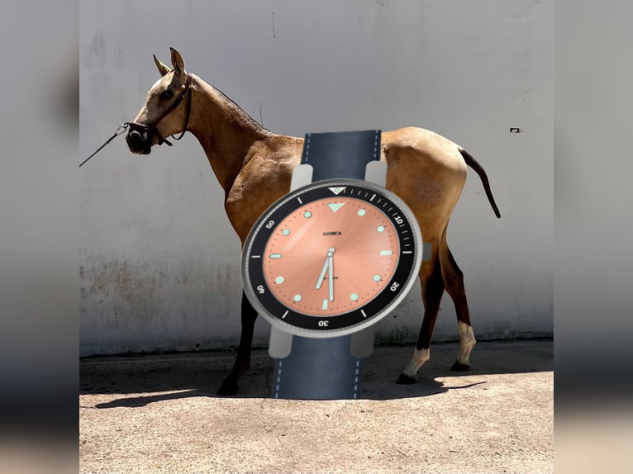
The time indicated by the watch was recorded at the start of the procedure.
6:29
